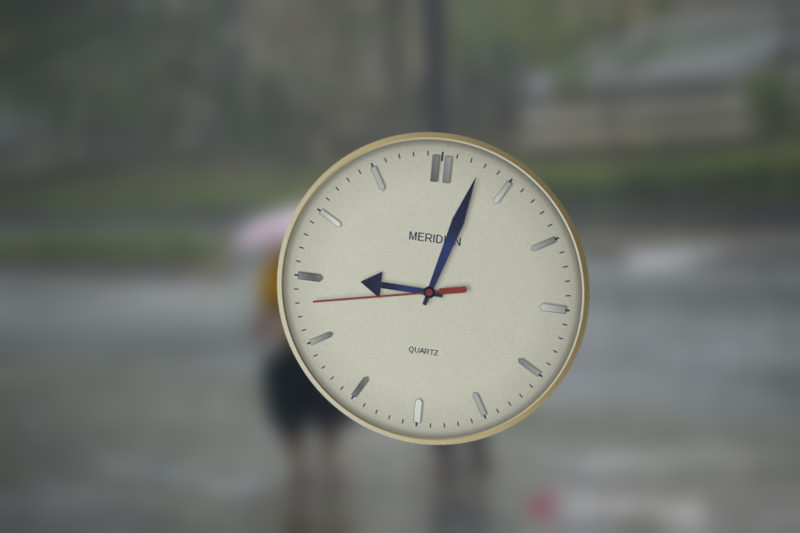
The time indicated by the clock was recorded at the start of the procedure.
9:02:43
